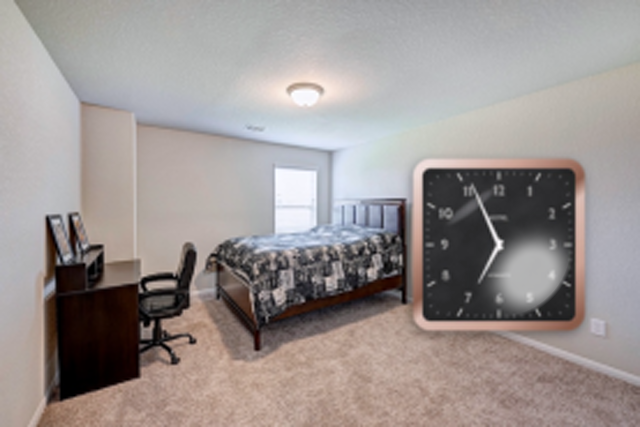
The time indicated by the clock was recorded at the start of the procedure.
6:56
